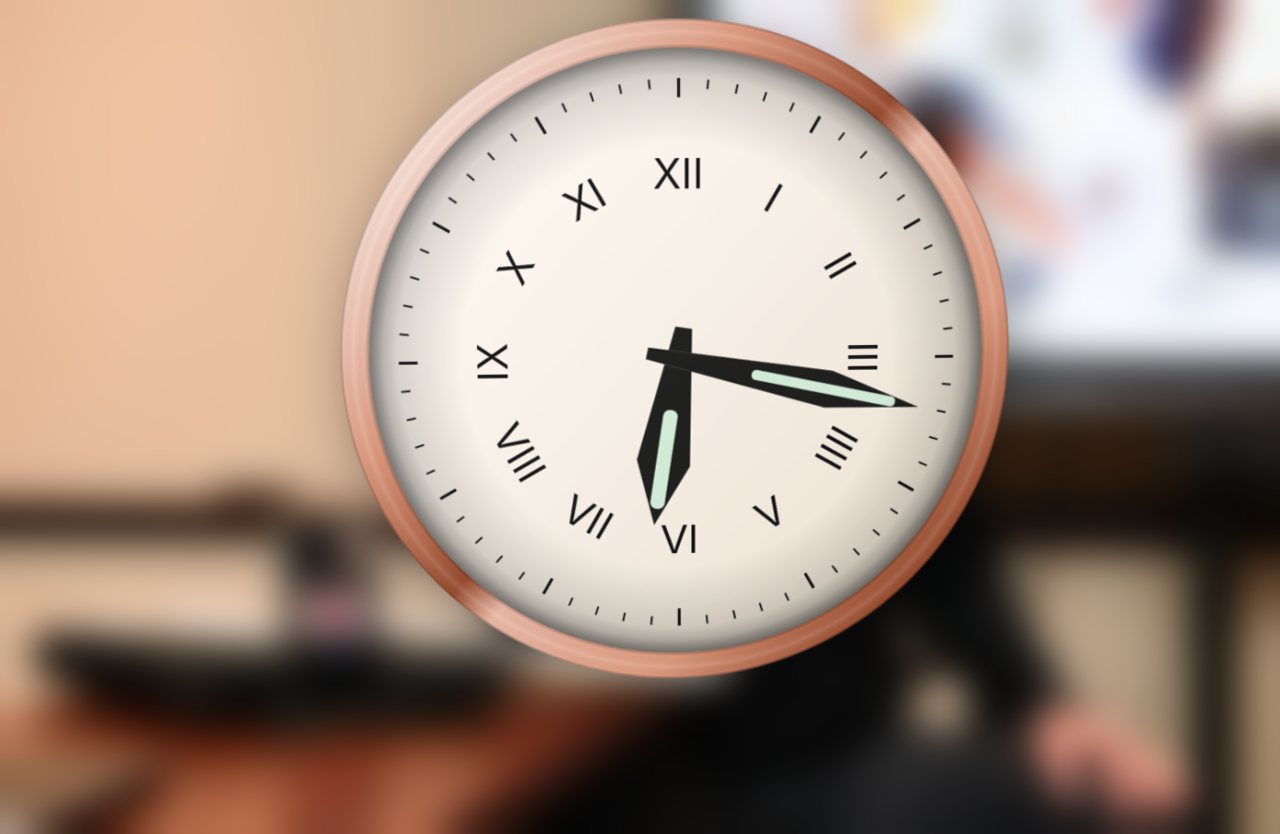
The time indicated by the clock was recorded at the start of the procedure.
6:17
